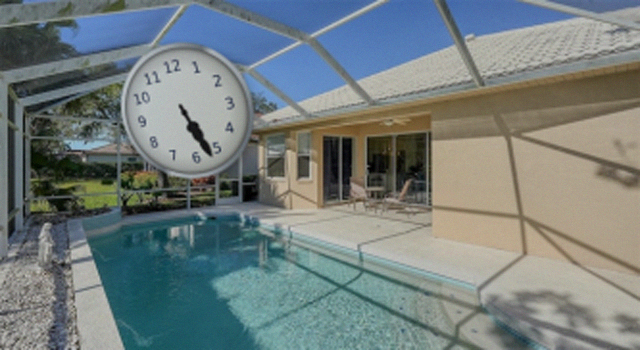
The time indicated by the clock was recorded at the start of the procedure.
5:27
